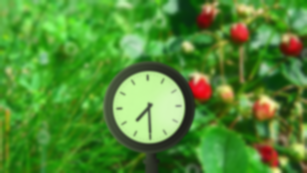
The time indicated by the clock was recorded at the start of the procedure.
7:30
